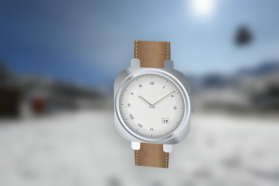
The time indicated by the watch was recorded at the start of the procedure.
10:09
